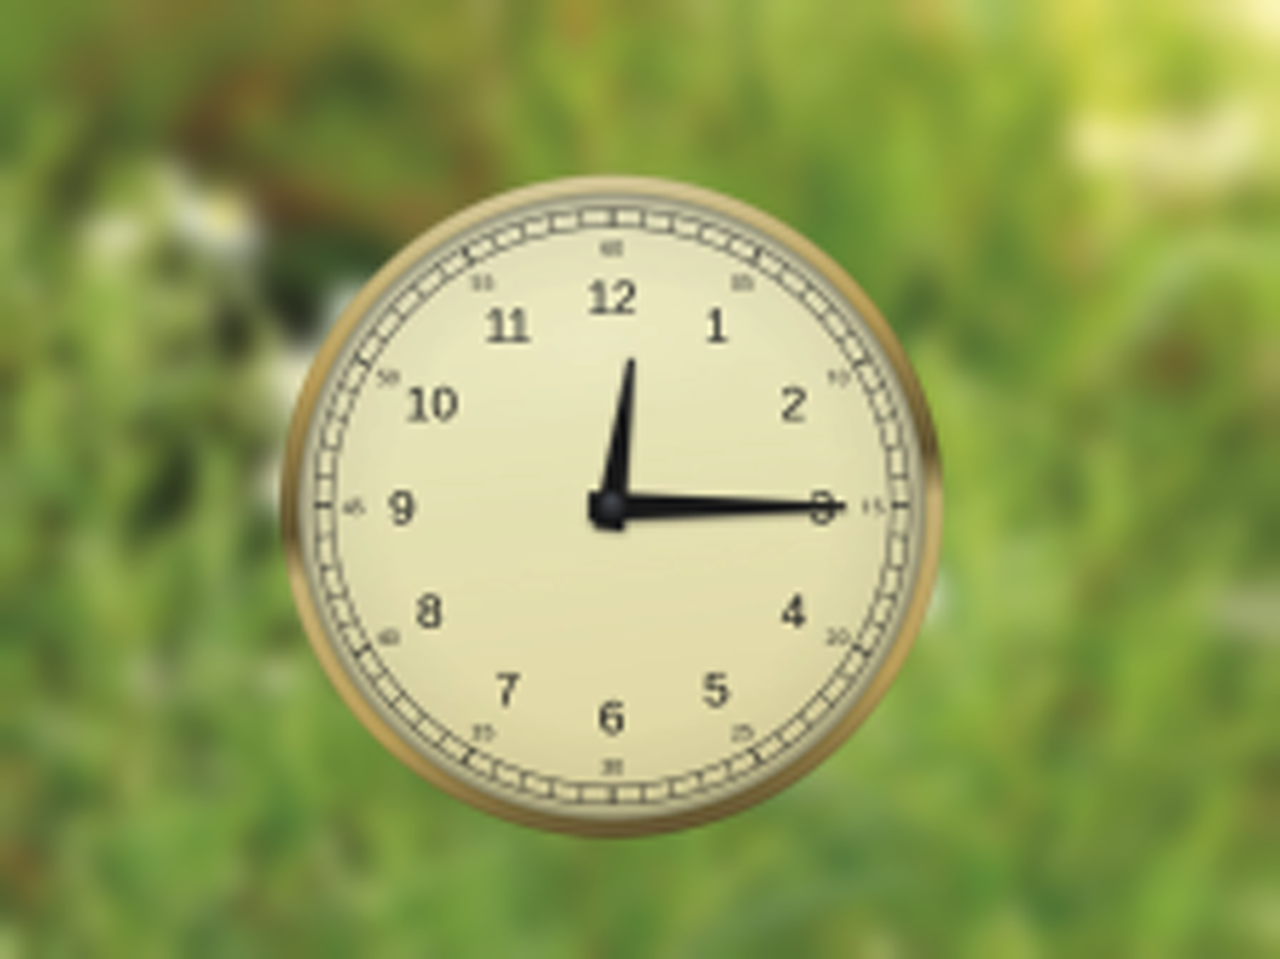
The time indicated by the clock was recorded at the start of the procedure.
12:15
